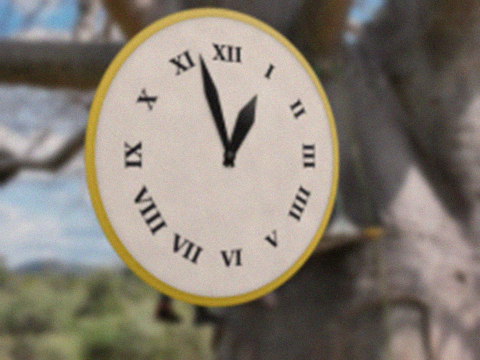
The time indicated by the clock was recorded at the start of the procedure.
12:57
